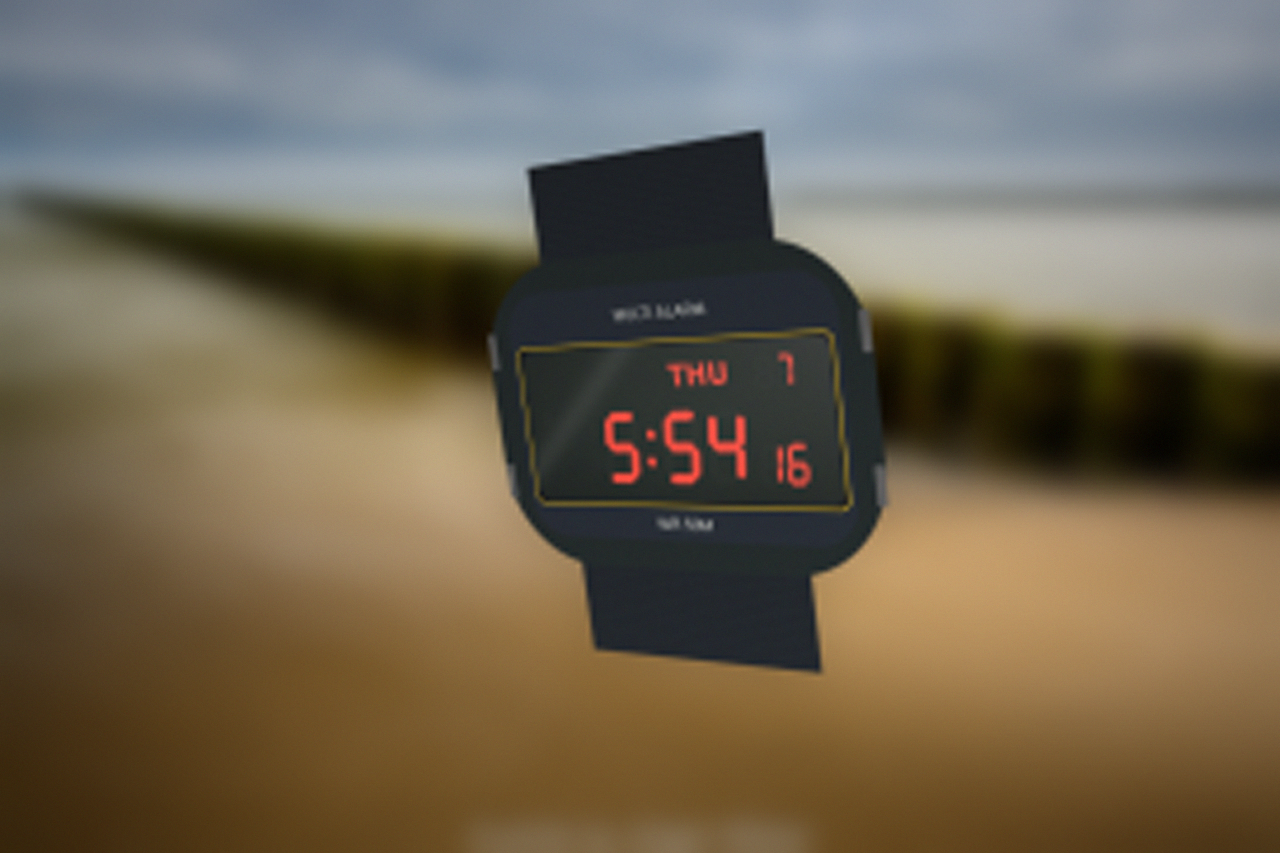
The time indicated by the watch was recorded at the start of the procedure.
5:54:16
